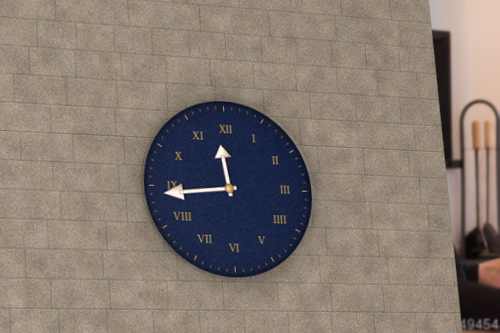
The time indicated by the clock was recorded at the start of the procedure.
11:44
